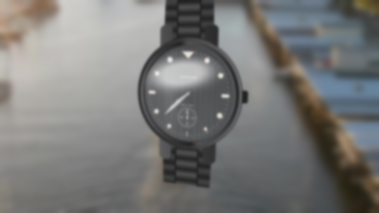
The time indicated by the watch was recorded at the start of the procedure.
7:38
